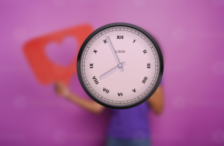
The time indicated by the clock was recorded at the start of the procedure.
7:56
